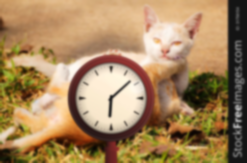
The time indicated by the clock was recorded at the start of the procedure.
6:08
